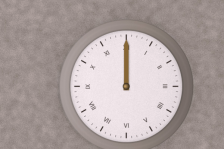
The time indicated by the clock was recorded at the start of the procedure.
12:00
